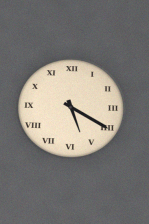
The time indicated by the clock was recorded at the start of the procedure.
5:20
